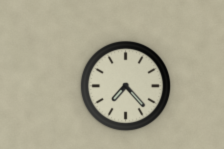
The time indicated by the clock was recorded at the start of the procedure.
7:23
